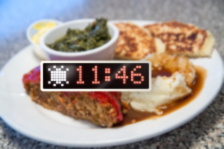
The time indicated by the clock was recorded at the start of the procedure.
11:46
